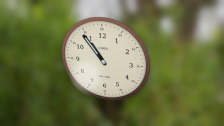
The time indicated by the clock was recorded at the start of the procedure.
10:54
